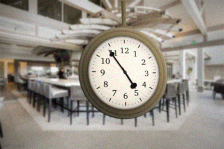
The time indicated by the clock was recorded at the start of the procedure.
4:54
